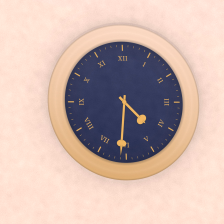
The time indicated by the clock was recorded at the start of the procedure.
4:31
